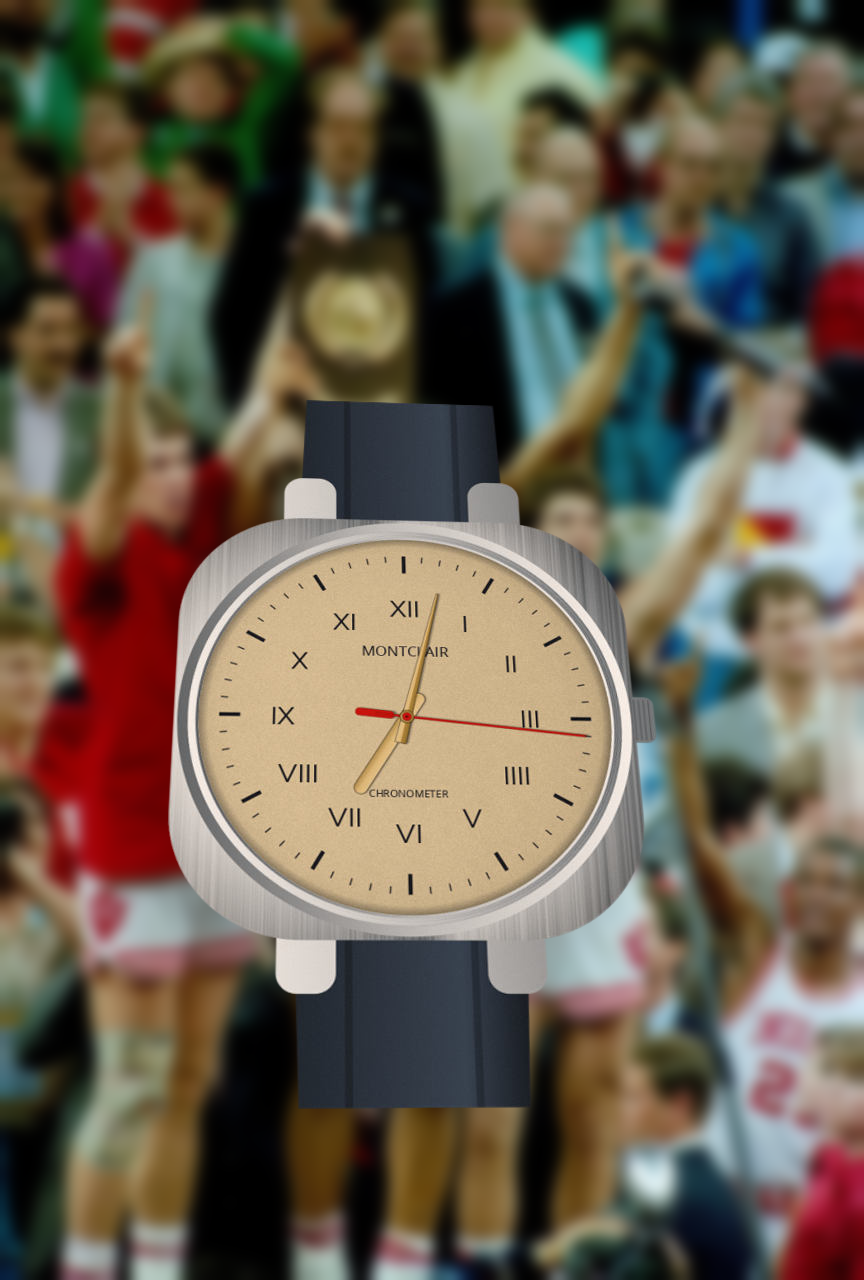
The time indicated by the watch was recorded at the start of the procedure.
7:02:16
